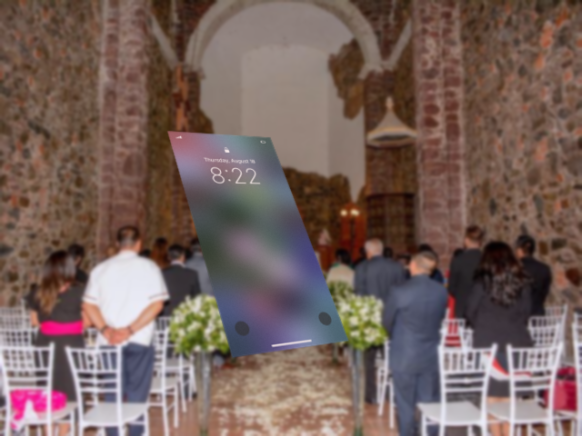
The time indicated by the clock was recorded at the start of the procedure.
8:22
